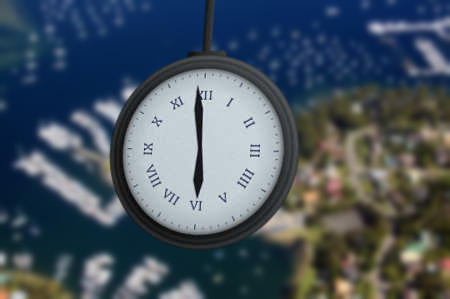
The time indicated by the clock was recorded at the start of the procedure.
5:59
